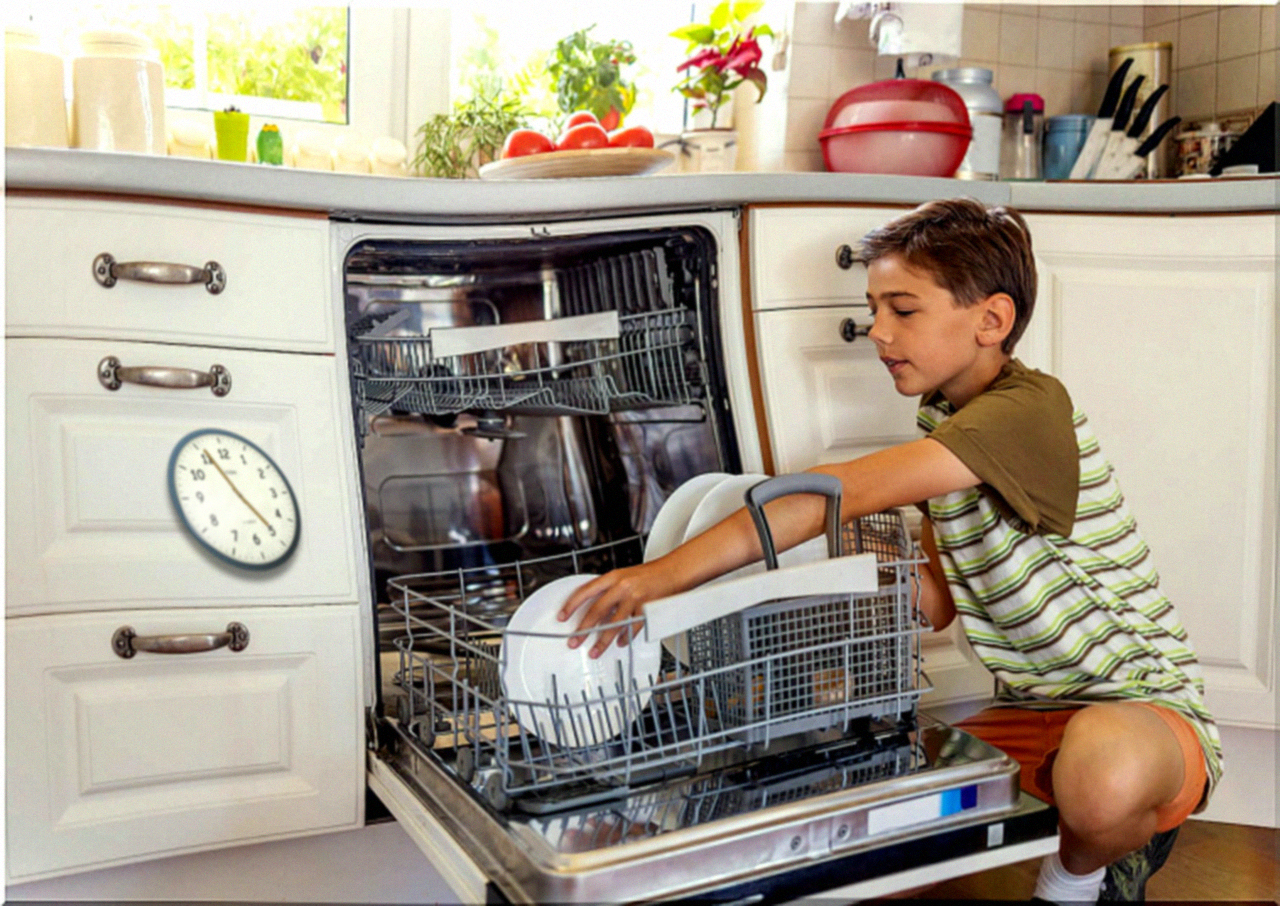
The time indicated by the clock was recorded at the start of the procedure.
4:56
